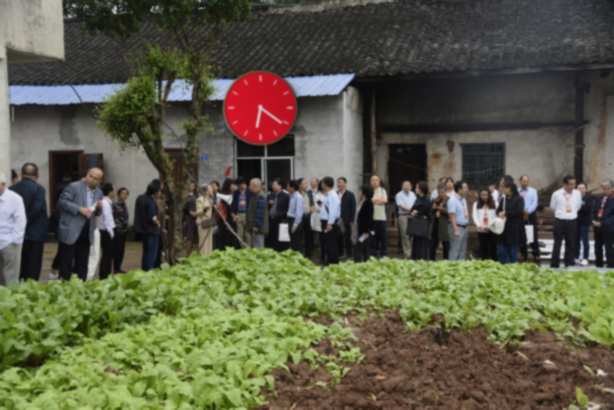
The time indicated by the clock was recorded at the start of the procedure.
6:21
